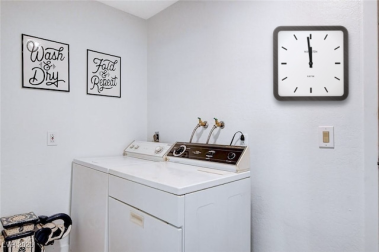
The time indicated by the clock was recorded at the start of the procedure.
11:59
